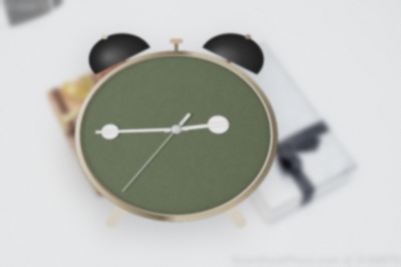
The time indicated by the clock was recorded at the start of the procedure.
2:44:36
